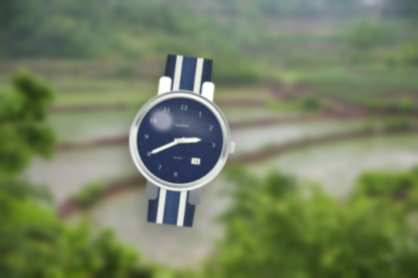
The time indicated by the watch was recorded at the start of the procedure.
2:40
